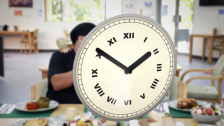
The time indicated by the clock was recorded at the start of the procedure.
1:51
